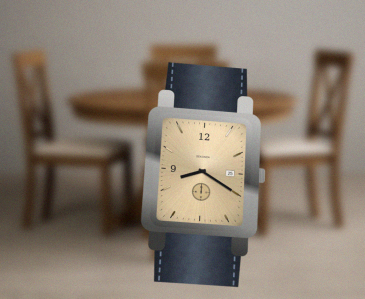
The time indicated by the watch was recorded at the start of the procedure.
8:20
